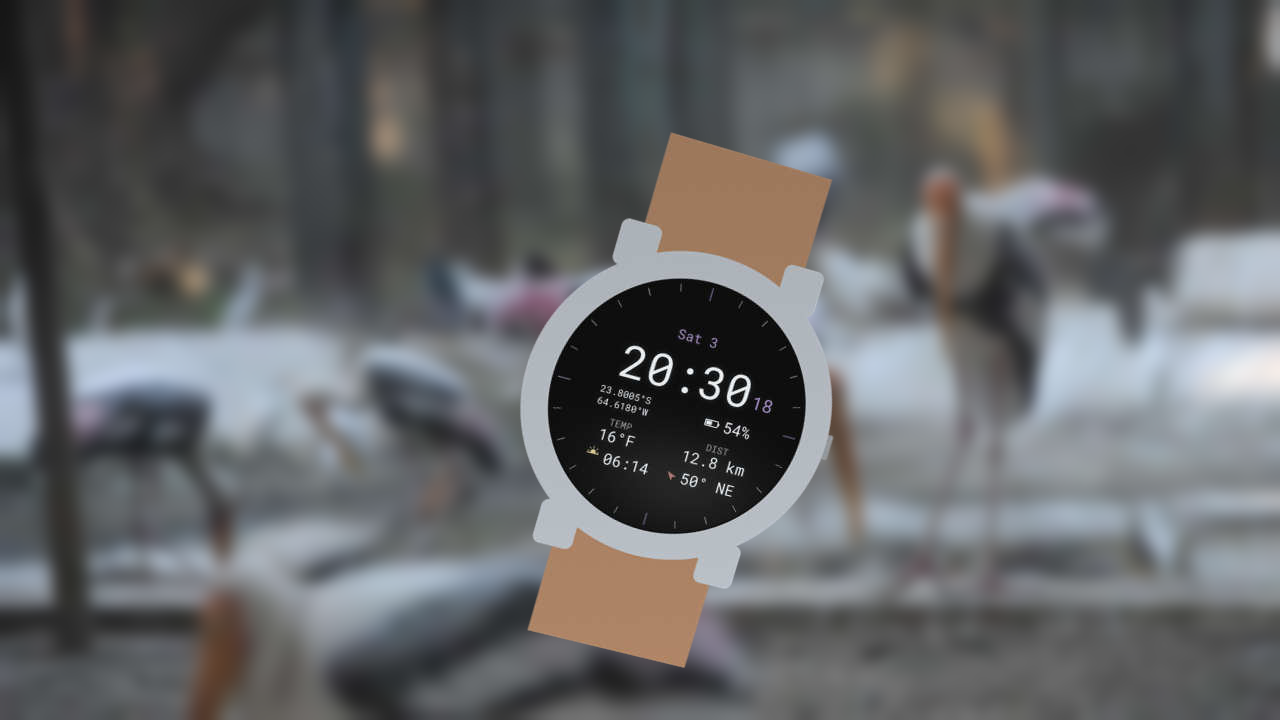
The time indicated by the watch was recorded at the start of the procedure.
20:30:18
